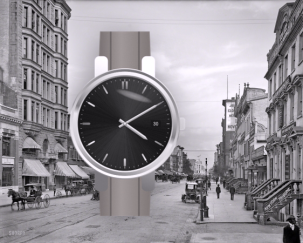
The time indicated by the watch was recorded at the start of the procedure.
4:10
